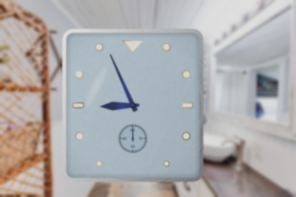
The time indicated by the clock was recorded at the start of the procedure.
8:56
